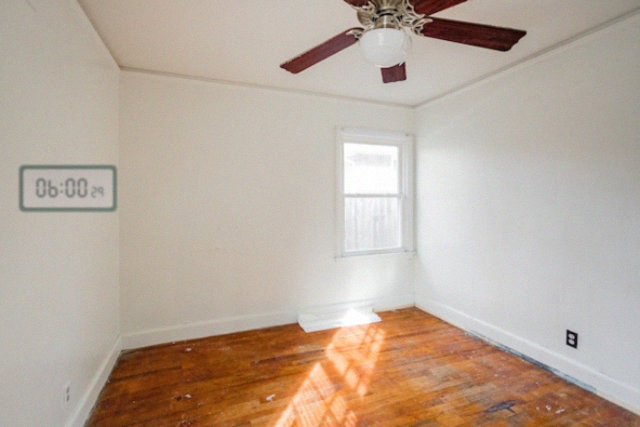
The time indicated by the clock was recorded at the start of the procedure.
6:00
